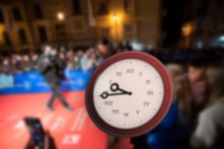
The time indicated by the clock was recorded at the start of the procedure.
9:44
